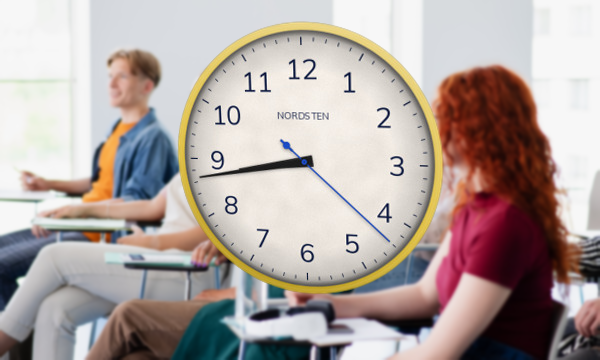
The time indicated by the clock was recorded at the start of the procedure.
8:43:22
